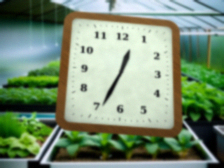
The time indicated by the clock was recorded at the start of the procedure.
12:34
